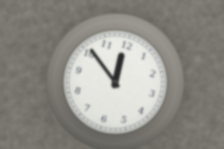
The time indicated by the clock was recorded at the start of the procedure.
11:51
